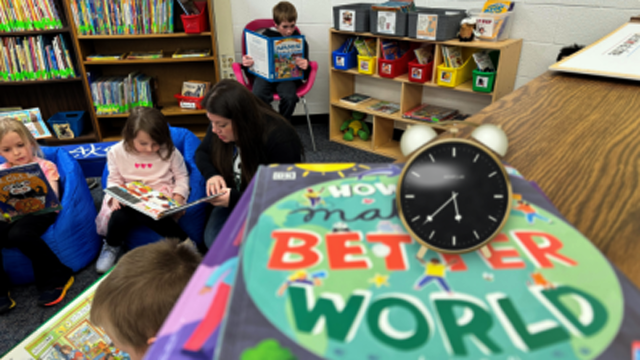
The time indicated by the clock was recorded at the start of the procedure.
5:38
